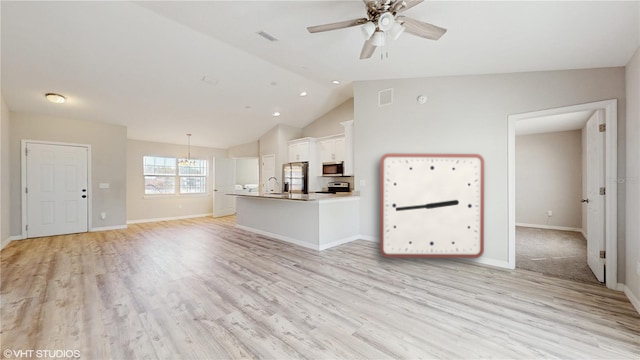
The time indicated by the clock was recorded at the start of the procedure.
2:44
